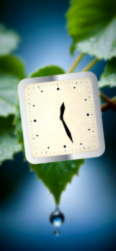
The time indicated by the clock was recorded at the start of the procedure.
12:27
